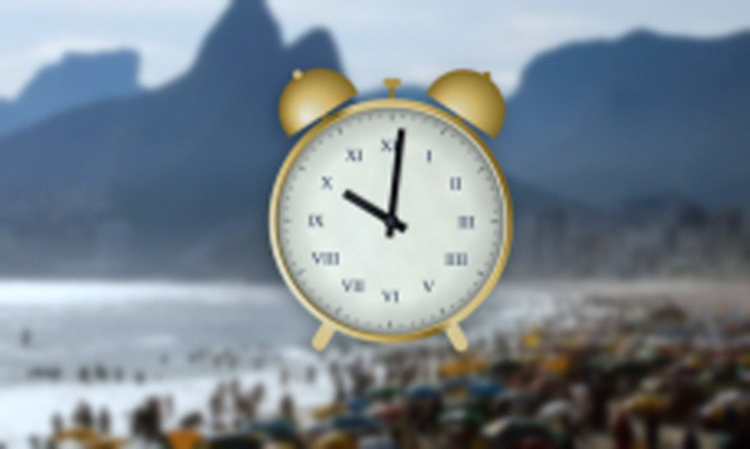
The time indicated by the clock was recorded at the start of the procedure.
10:01
